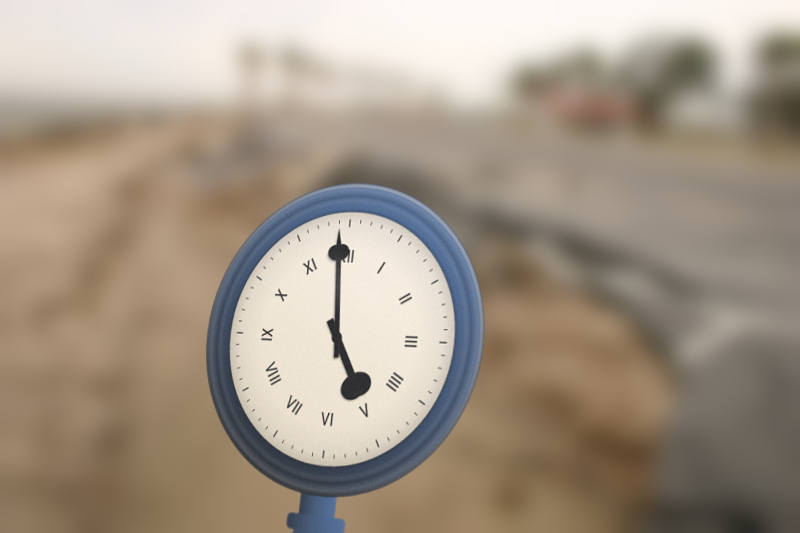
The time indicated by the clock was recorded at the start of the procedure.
4:59
